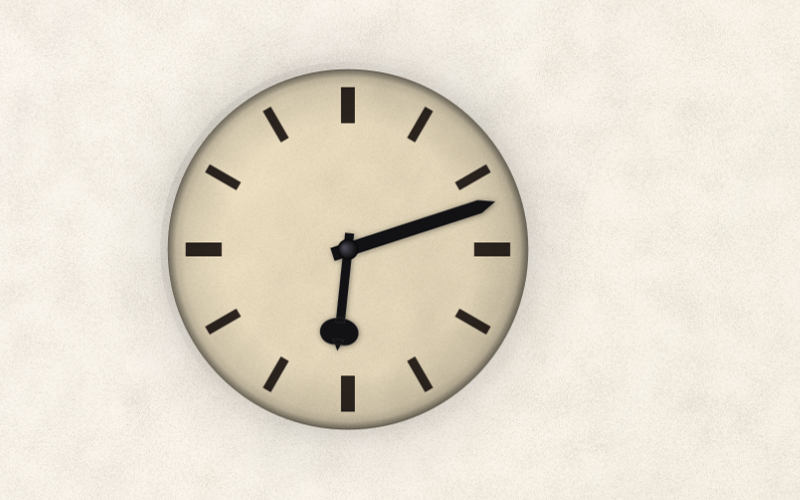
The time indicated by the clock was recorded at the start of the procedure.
6:12
